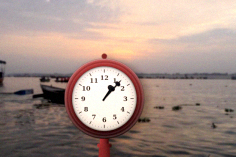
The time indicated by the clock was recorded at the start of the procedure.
1:07
